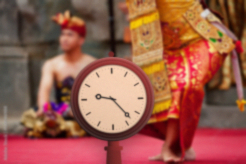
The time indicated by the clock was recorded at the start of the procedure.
9:23
